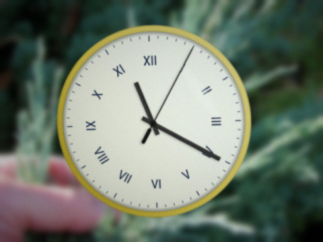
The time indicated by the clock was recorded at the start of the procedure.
11:20:05
